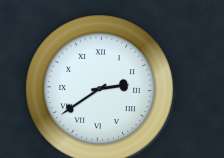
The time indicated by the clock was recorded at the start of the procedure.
2:39
